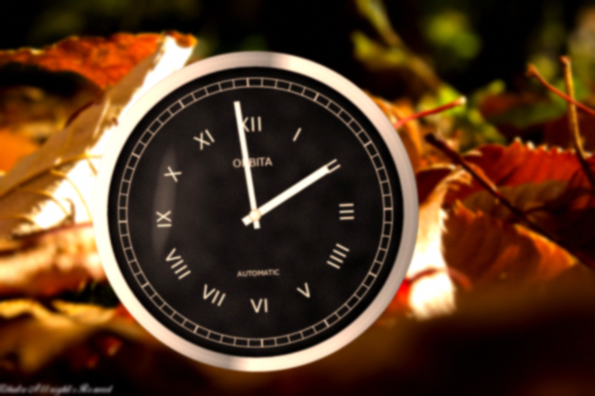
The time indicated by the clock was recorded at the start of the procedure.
1:59
